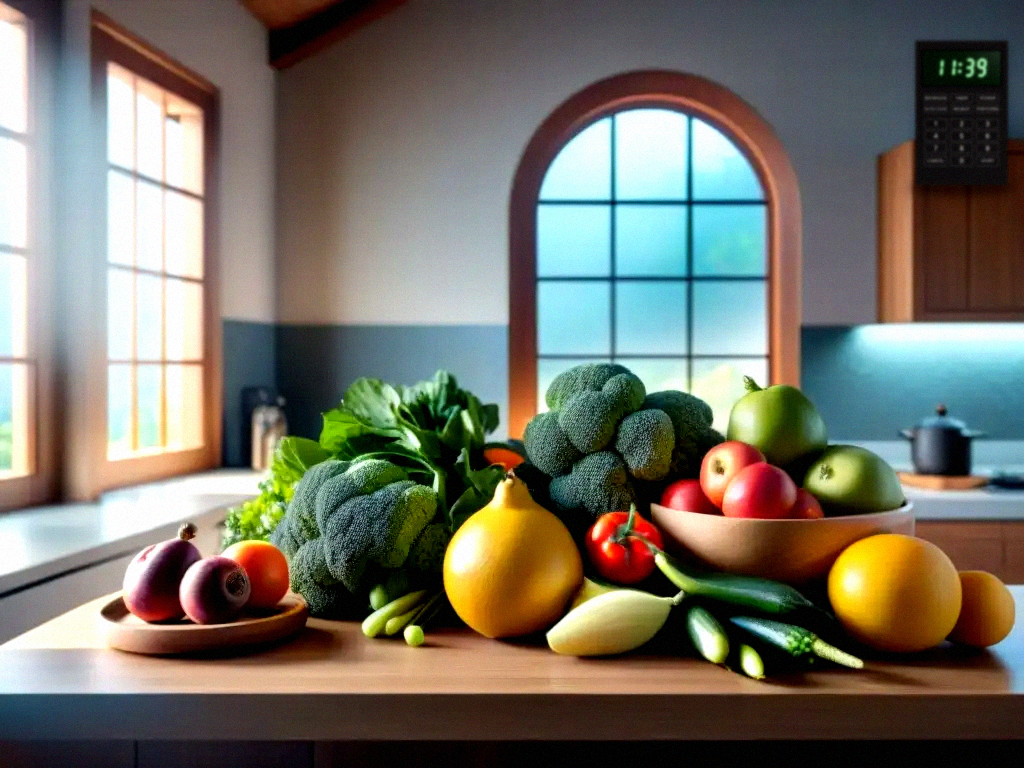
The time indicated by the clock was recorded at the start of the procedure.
11:39
